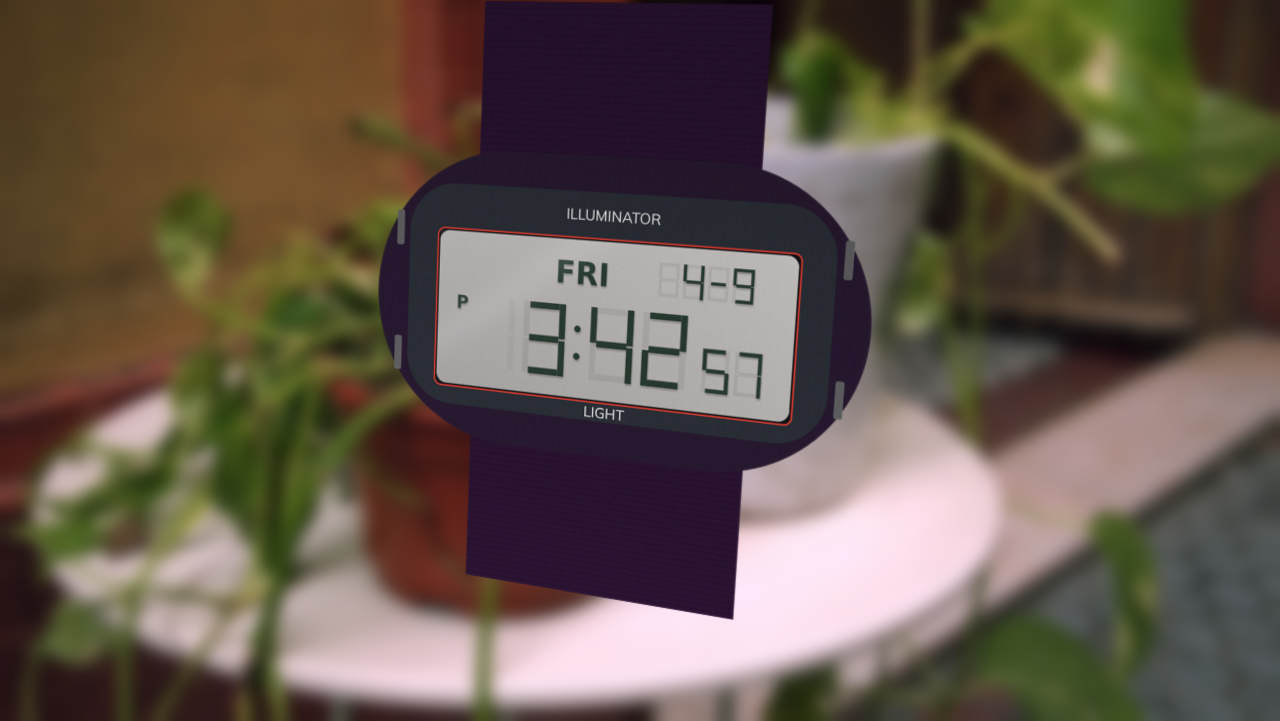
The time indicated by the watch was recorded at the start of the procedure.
3:42:57
